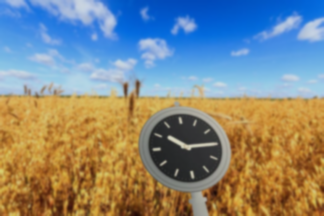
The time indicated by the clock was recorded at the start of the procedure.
10:15
